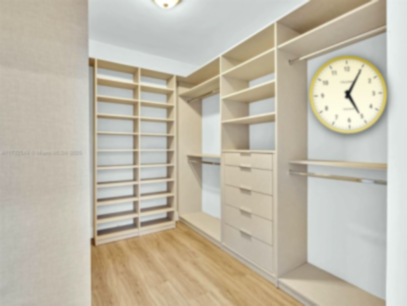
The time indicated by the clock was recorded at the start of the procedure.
5:05
